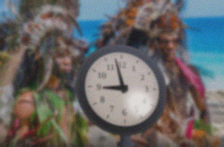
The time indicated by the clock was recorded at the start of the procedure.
8:58
